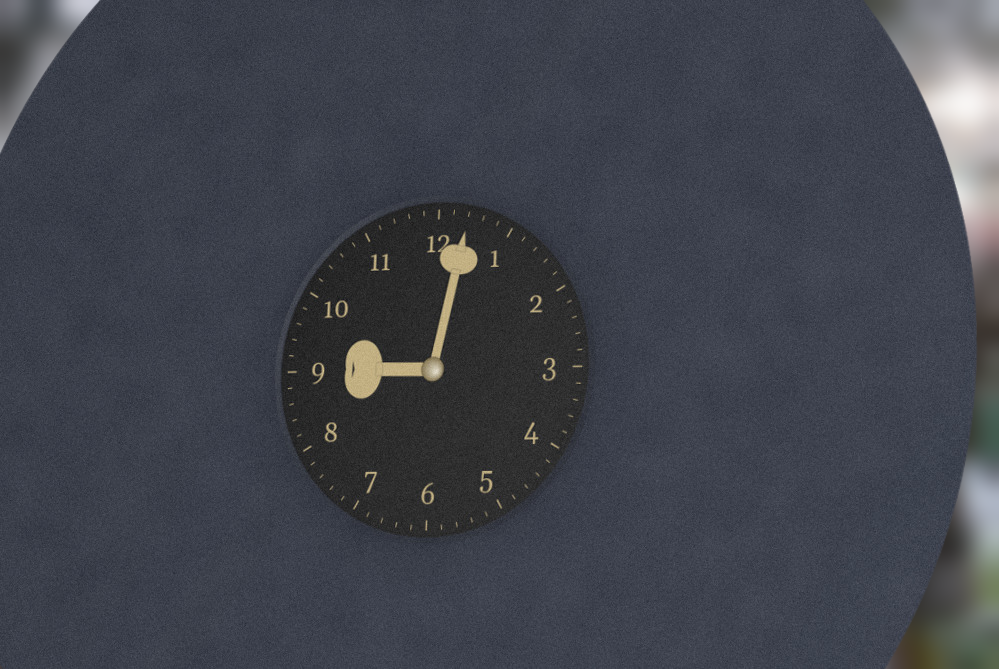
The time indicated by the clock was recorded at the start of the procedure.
9:02
